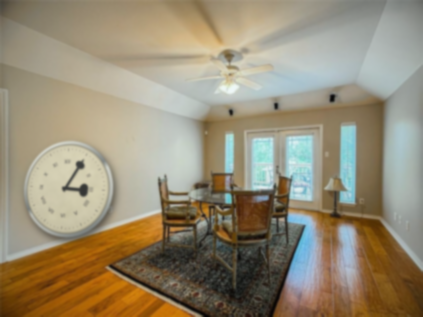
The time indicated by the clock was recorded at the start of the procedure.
3:05
